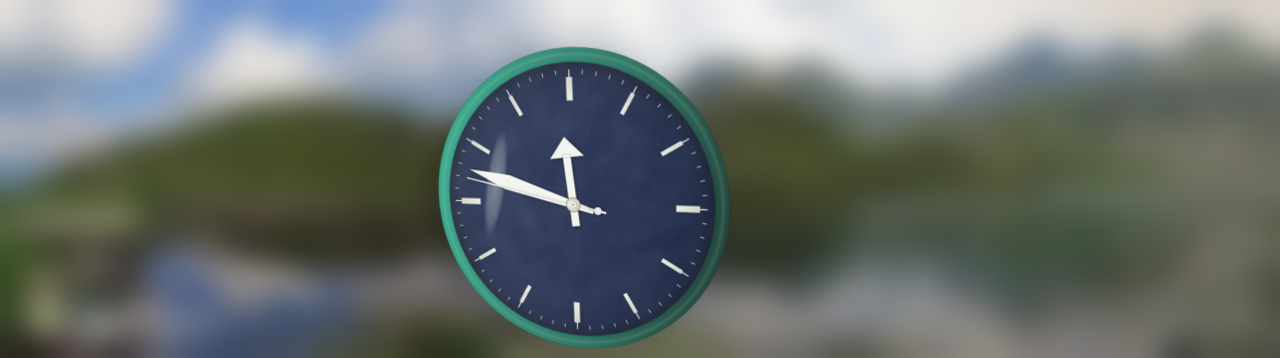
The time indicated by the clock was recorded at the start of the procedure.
11:47:47
